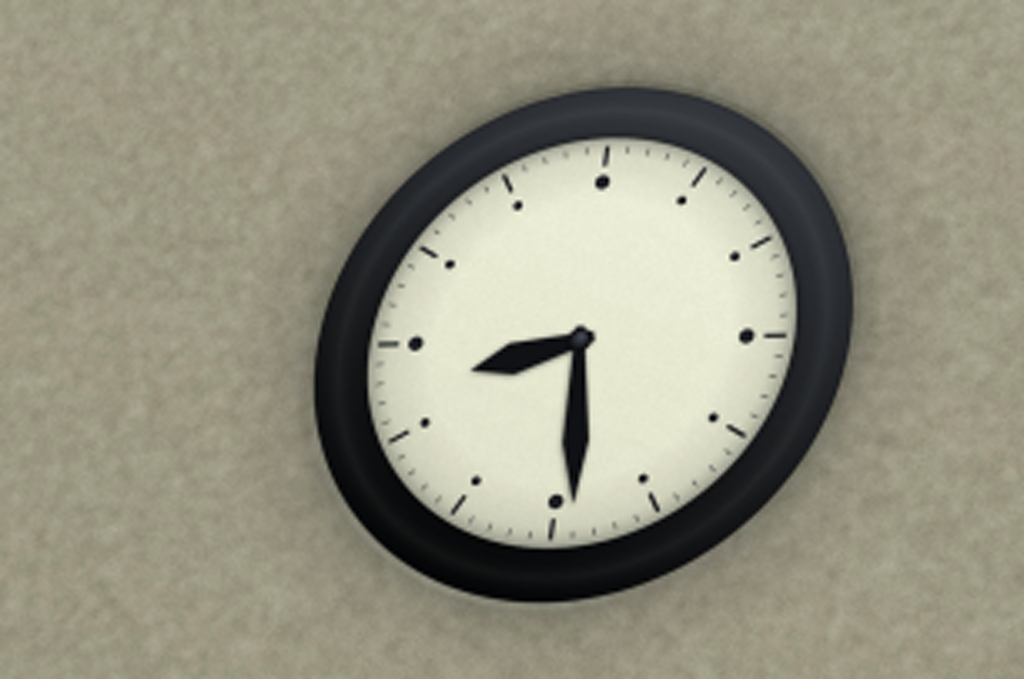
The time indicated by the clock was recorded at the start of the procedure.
8:29
